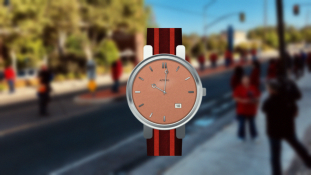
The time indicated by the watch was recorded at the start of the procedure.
10:01
